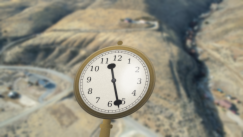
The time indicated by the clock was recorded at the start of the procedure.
11:27
